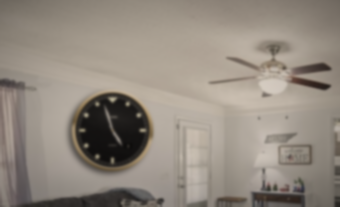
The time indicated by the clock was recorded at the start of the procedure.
4:57
